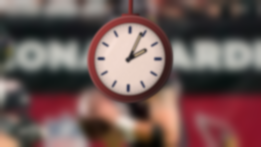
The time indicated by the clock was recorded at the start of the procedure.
2:04
